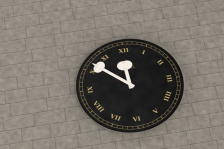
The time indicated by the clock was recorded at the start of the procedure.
11:52
